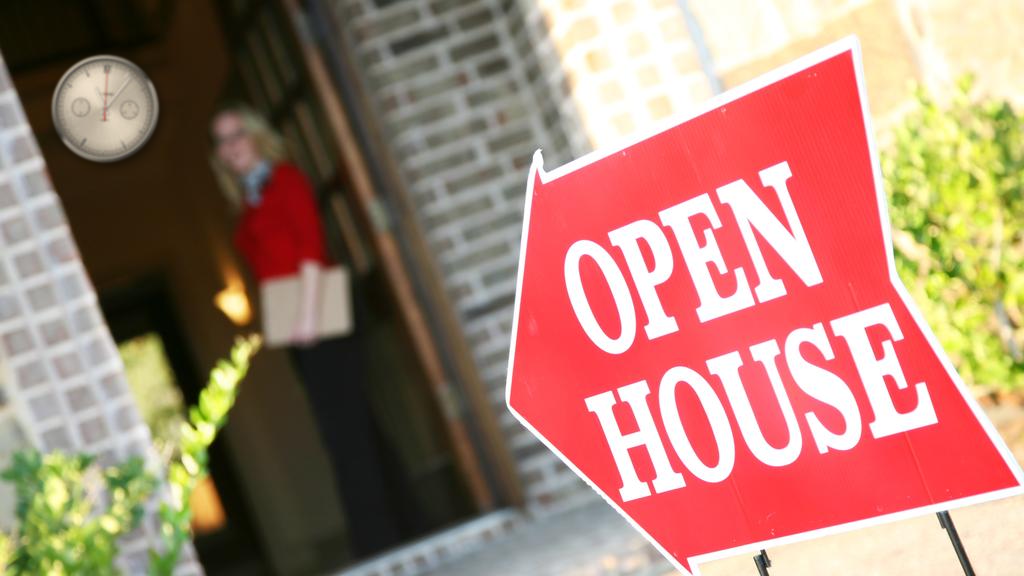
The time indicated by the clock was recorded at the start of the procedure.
11:06
